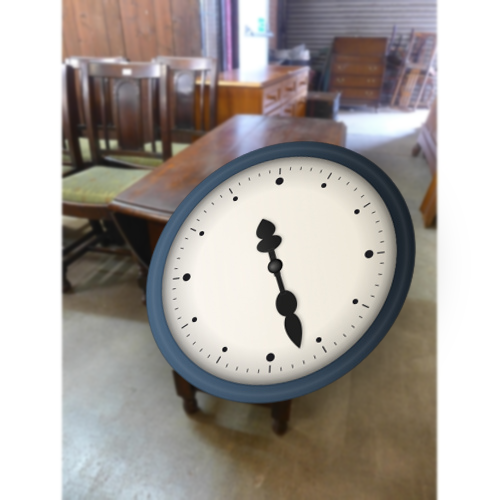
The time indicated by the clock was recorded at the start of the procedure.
11:27
